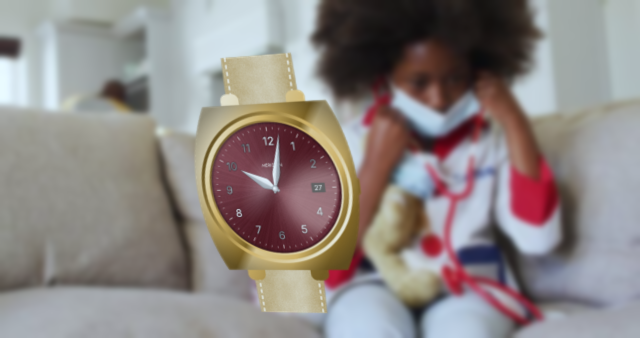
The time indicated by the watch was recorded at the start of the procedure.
10:02
